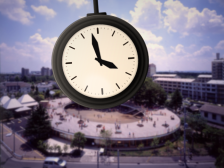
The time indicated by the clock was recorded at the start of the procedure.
3:58
